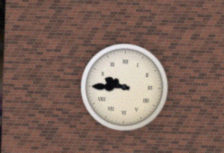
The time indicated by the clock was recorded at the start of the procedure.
9:45
